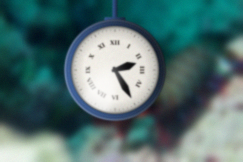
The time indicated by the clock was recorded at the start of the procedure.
2:25
